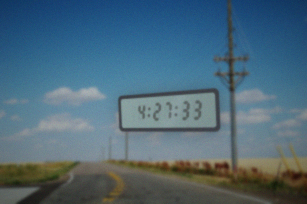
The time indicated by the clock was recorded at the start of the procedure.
4:27:33
